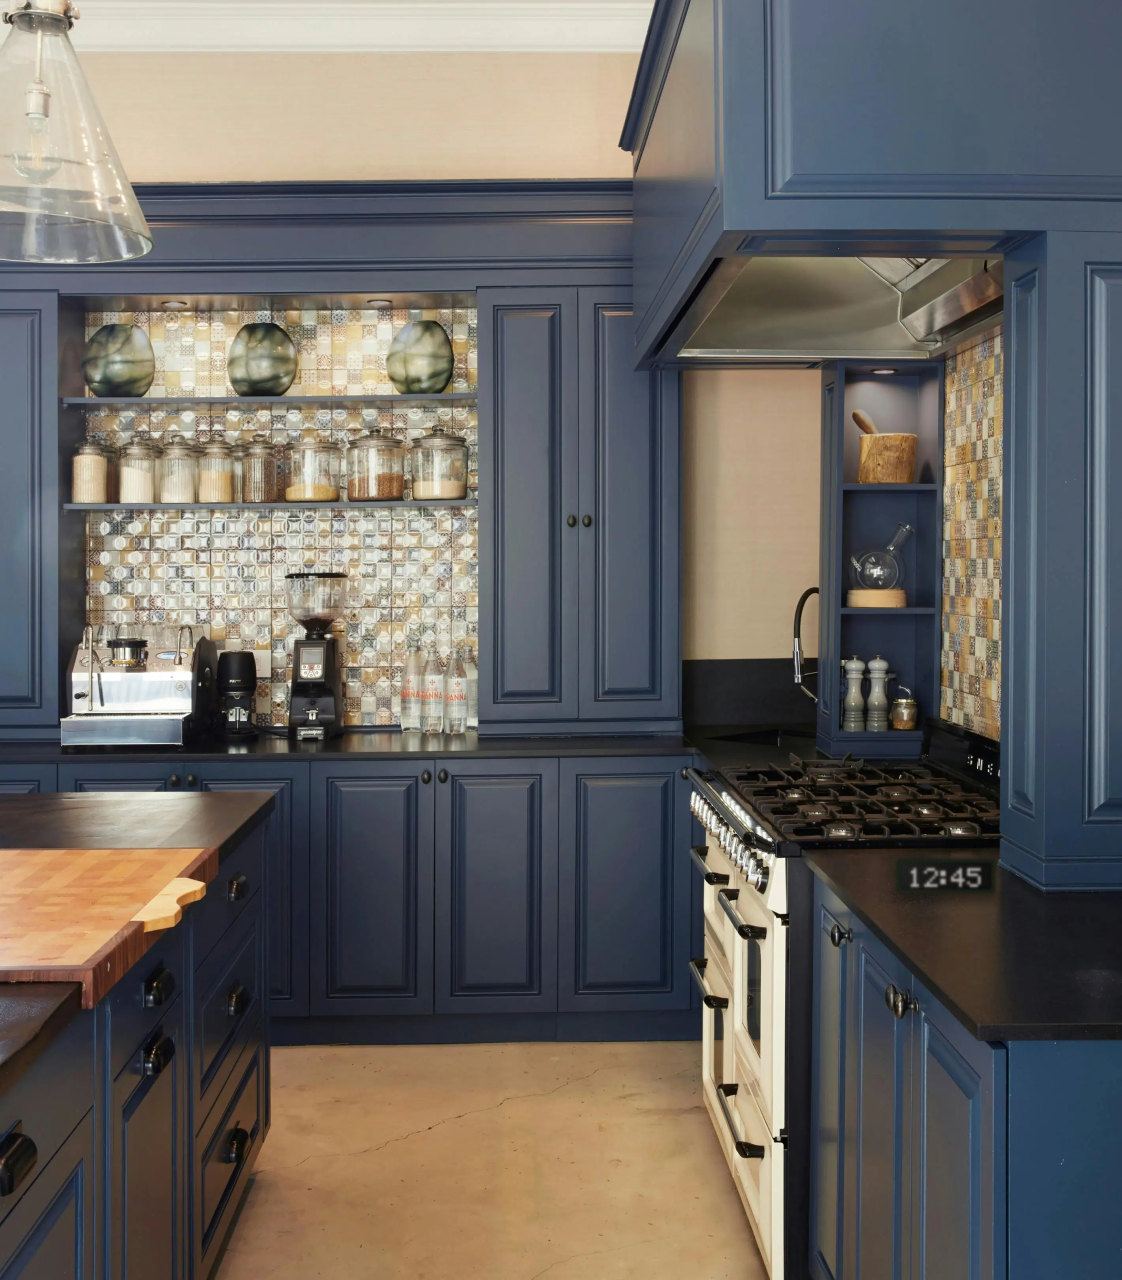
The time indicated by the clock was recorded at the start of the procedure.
12:45
